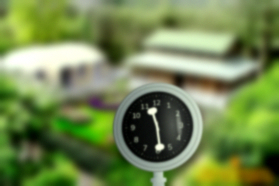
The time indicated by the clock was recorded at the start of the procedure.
11:29
